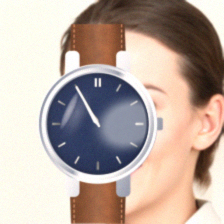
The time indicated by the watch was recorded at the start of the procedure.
10:55
